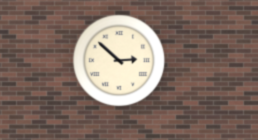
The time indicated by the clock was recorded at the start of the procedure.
2:52
